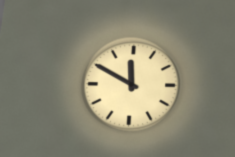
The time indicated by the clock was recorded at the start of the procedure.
11:50
